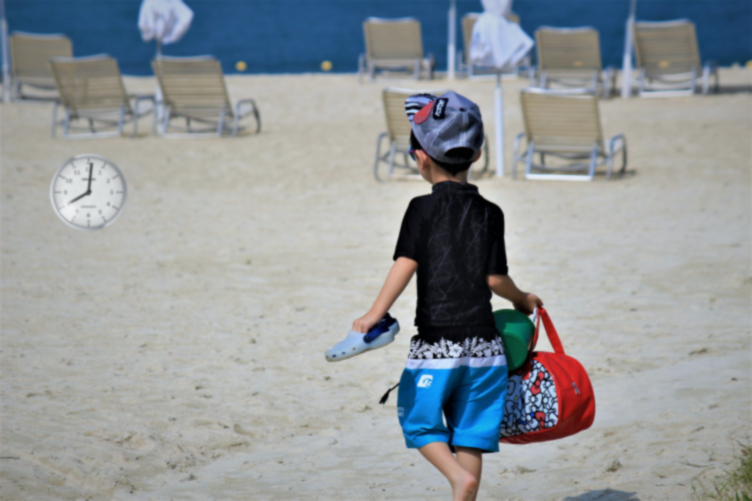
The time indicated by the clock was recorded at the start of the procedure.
8:01
